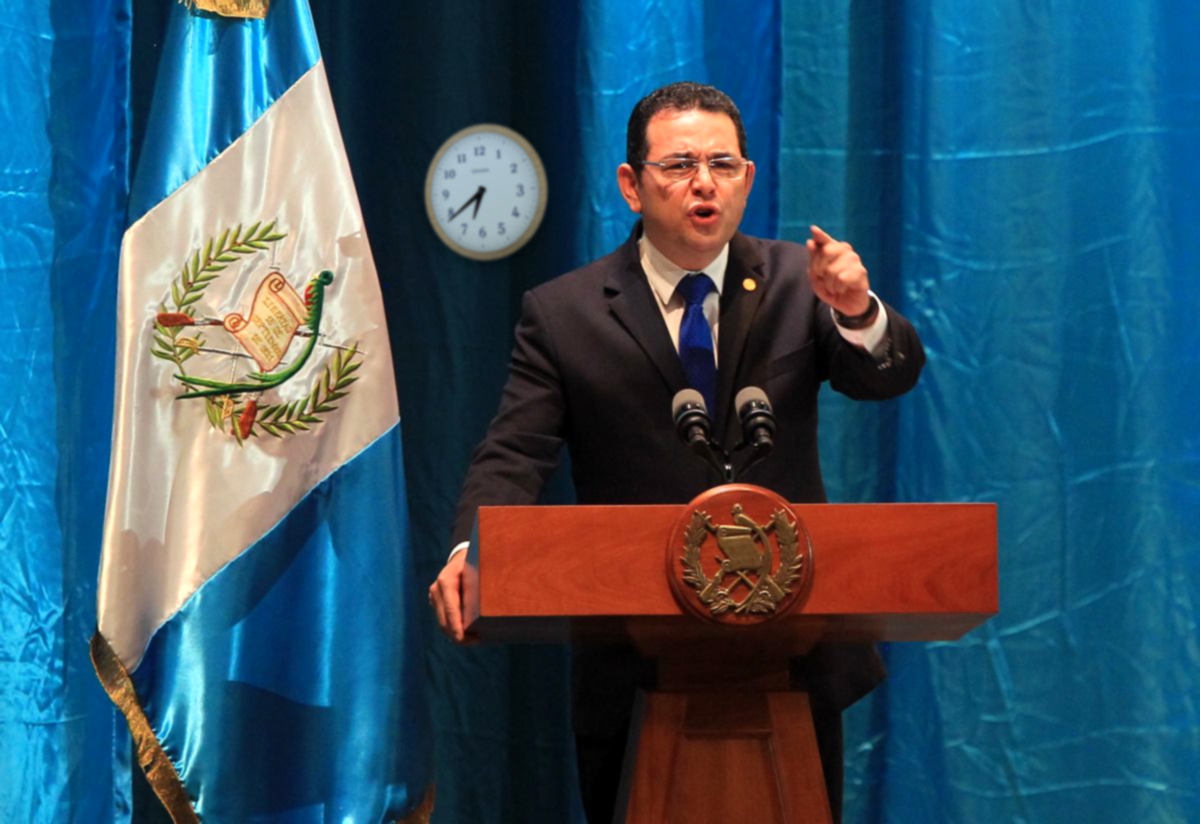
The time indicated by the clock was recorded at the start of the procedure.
6:39
